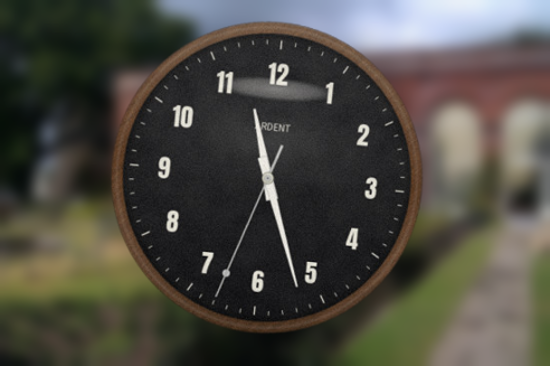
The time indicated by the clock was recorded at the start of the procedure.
11:26:33
